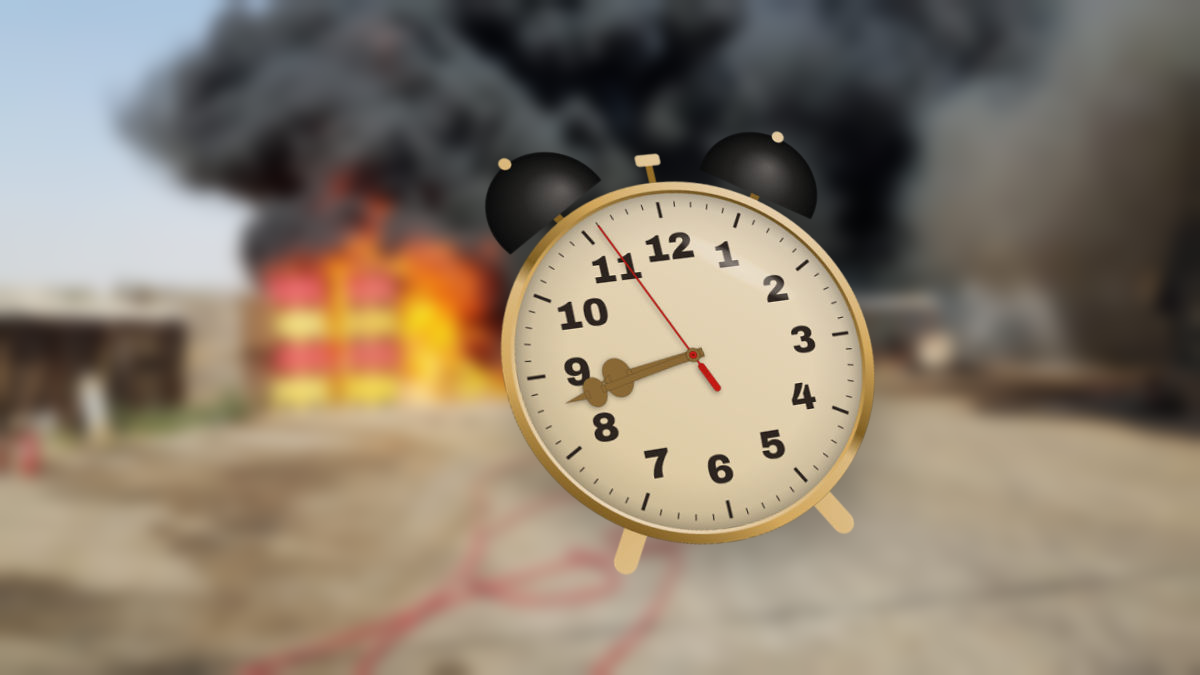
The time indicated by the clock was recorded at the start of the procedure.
8:42:56
